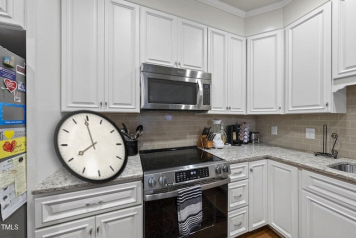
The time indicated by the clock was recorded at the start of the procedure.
7:59
